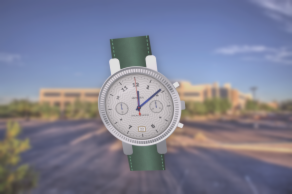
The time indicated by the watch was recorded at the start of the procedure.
12:09
